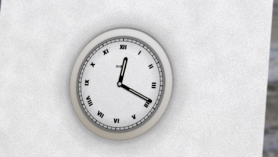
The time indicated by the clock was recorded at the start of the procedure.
12:19
